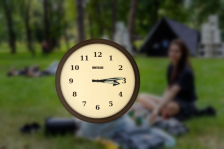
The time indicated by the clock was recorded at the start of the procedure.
3:14
